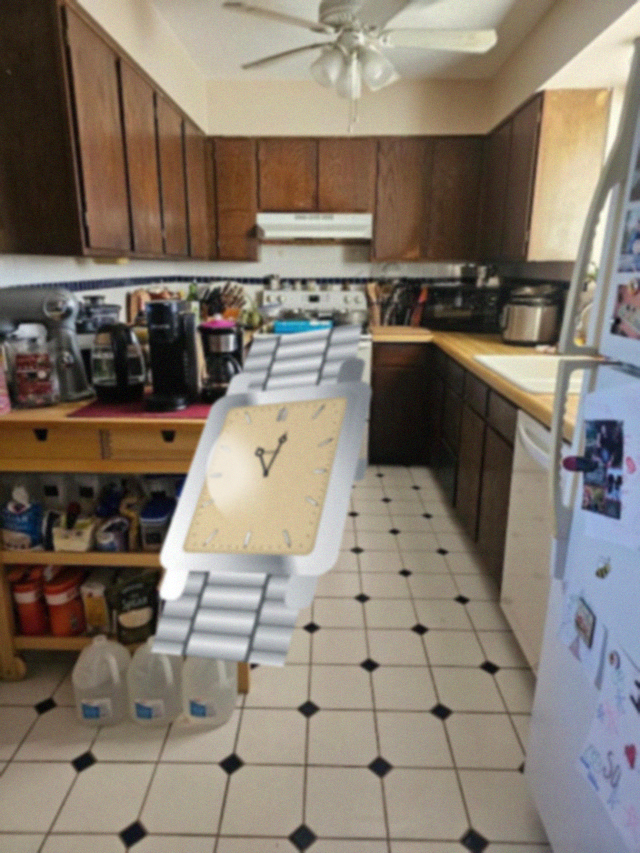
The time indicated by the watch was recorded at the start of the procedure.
11:02
